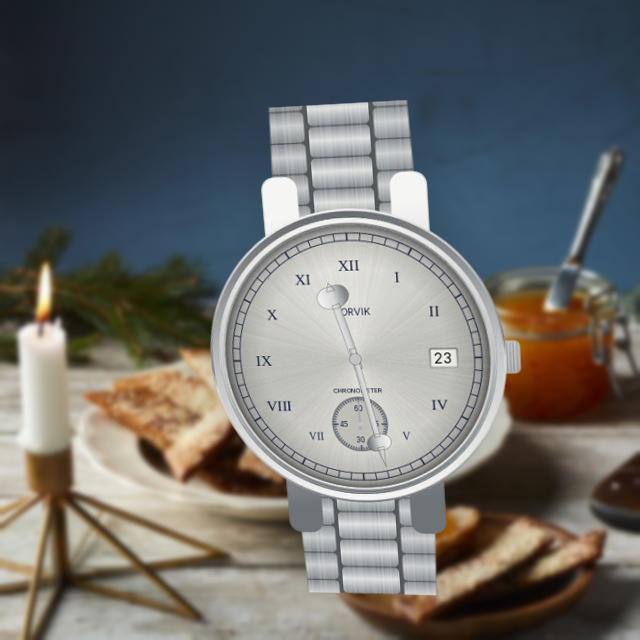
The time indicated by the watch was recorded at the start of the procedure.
11:28
